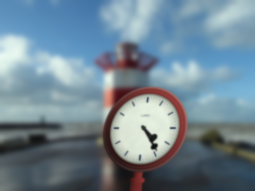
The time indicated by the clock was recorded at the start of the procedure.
4:24
